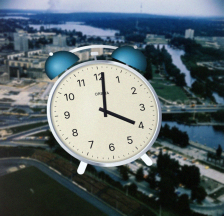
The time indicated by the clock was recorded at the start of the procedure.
4:01
